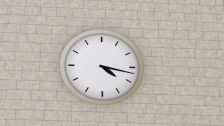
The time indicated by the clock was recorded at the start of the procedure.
4:17
